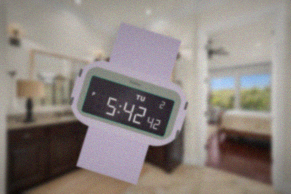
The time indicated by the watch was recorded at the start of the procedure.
5:42:42
